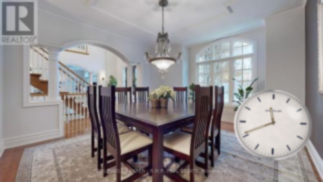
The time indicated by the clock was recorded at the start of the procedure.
11:41
